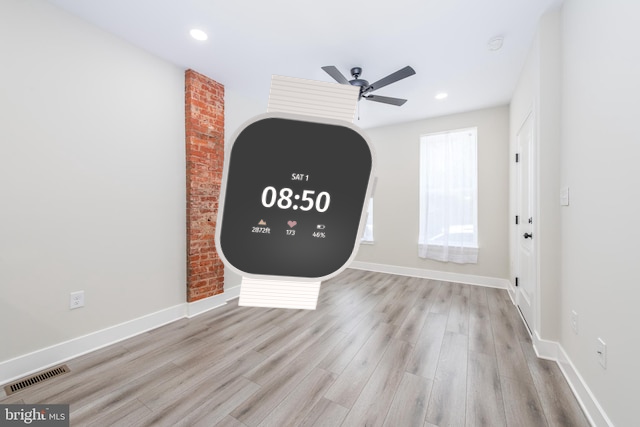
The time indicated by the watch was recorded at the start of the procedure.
8:50
